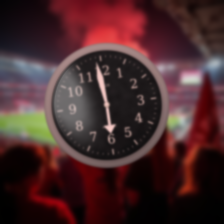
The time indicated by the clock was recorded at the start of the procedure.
5:59
